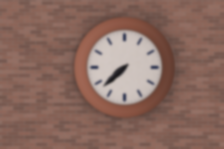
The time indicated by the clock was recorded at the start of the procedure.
7:38
